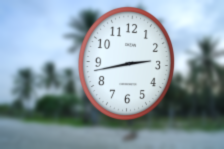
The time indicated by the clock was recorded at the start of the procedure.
2:43
